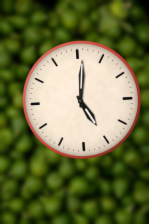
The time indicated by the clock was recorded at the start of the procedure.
5:01
